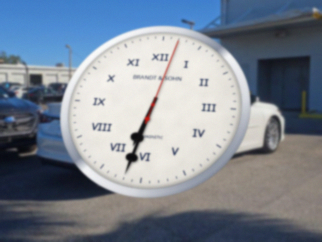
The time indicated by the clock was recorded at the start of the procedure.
6:32:02
